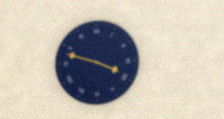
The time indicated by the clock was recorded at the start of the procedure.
3:48
